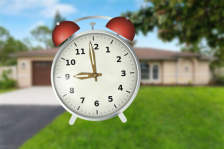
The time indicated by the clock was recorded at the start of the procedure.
8:59
